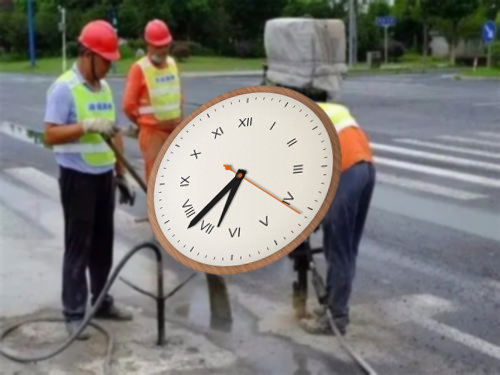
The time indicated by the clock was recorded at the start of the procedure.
6:37:21
